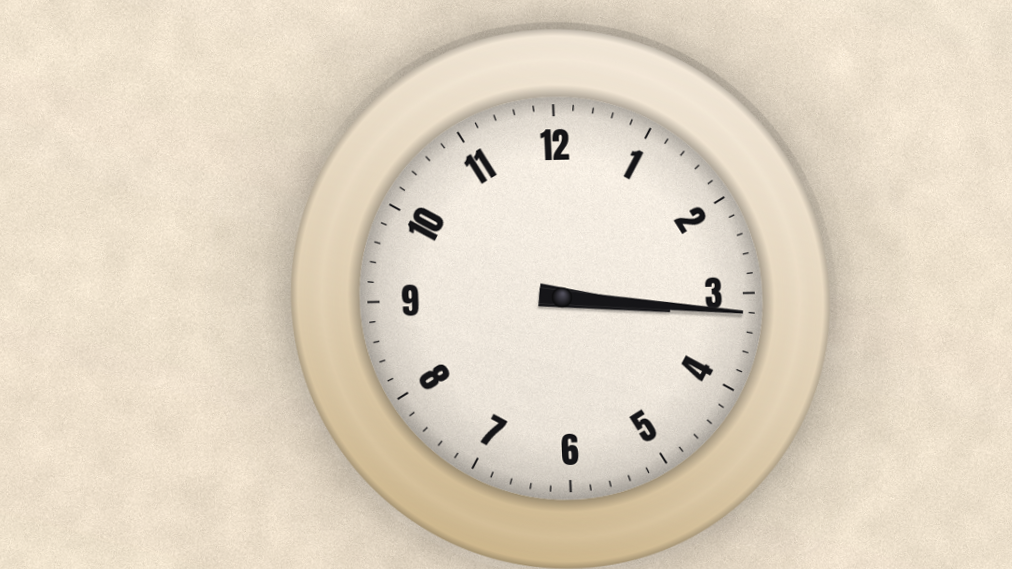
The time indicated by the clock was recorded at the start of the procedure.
3:16
